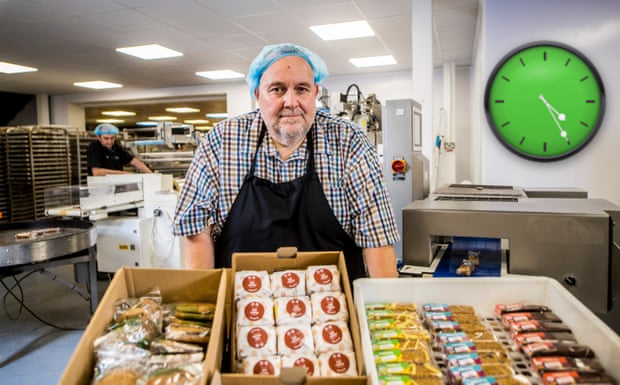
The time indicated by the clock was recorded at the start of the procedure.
4:25
